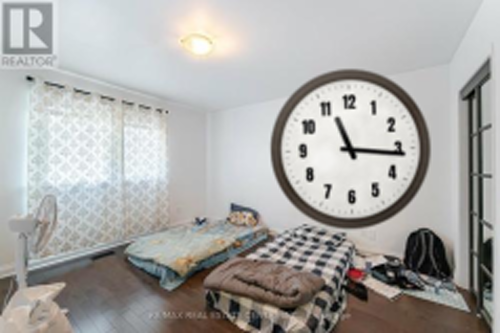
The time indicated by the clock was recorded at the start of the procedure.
11:16
